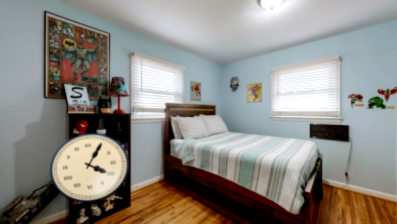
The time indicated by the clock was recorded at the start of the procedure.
4:05
